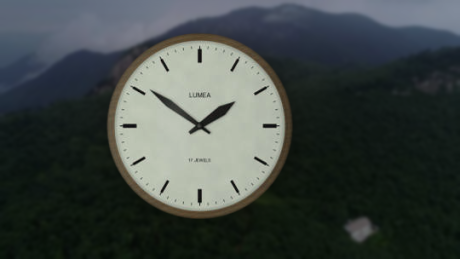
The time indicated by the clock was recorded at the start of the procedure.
1:51
